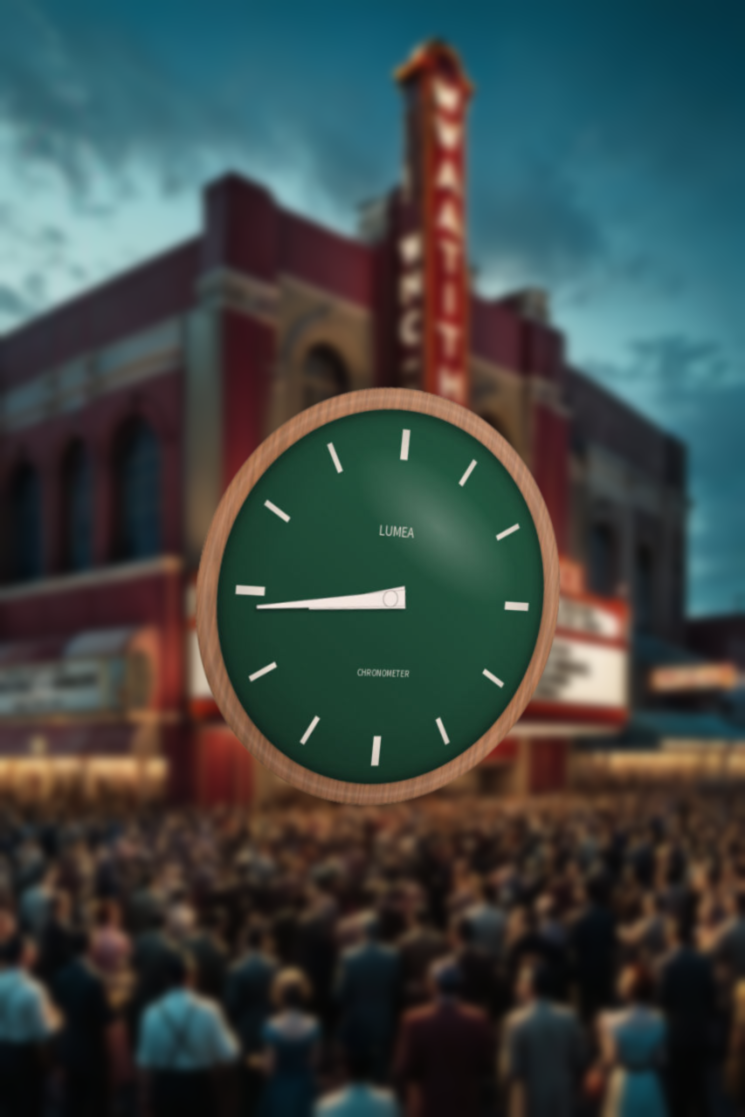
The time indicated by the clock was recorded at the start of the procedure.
8:44
